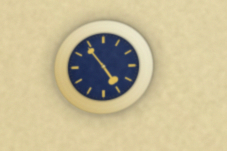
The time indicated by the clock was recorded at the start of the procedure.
4:54
